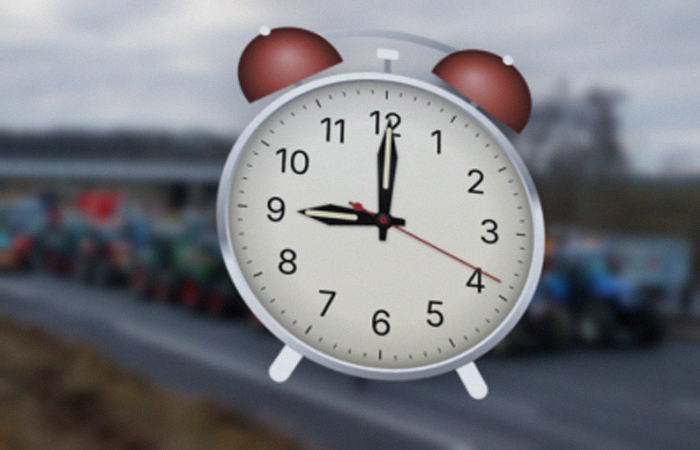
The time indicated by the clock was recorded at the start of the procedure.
9:00:19
